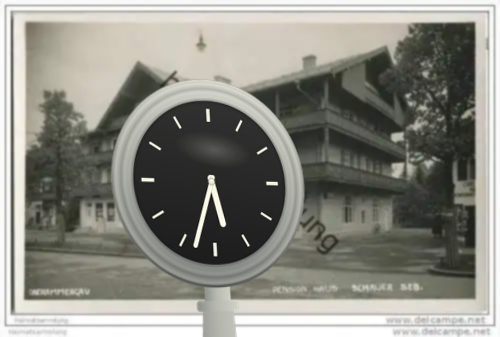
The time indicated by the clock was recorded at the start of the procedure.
5:33
